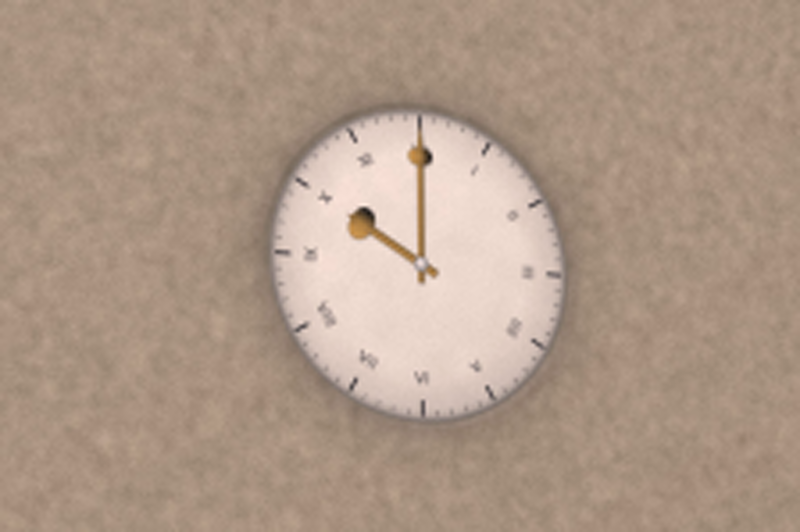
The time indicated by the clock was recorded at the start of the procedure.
10:00
